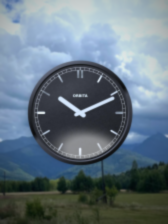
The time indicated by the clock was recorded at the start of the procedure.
10:11
